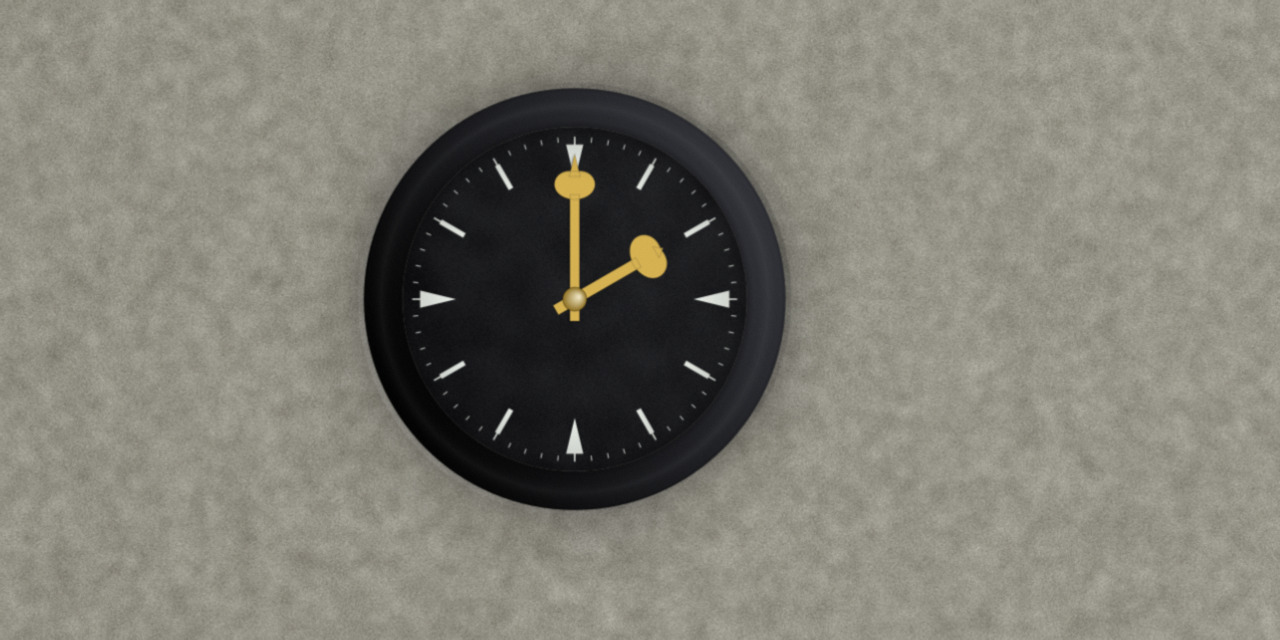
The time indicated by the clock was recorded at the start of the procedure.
2:00
